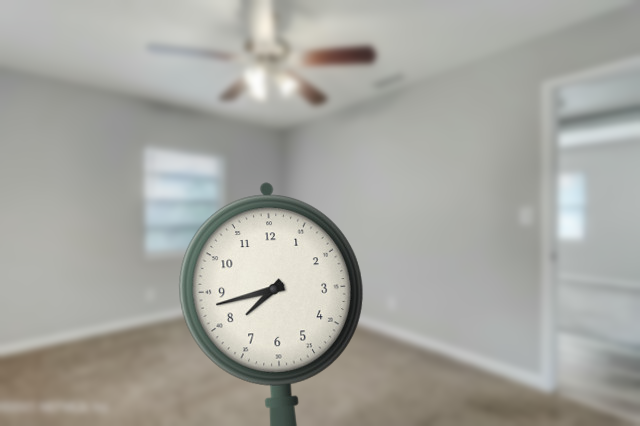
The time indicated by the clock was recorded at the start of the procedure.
7:43
